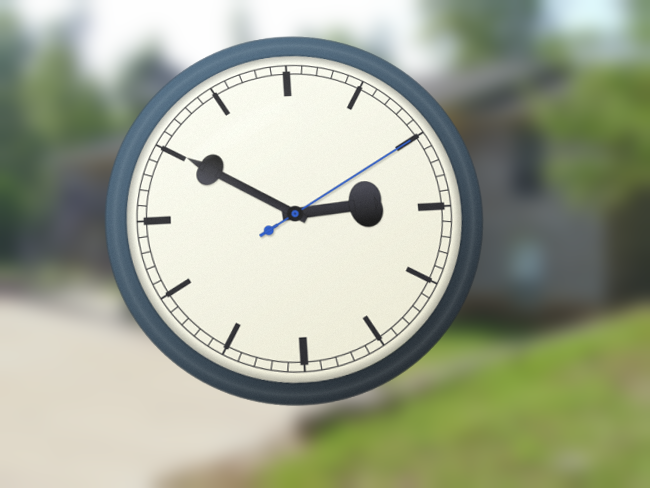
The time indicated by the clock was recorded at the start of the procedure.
2:50:10
